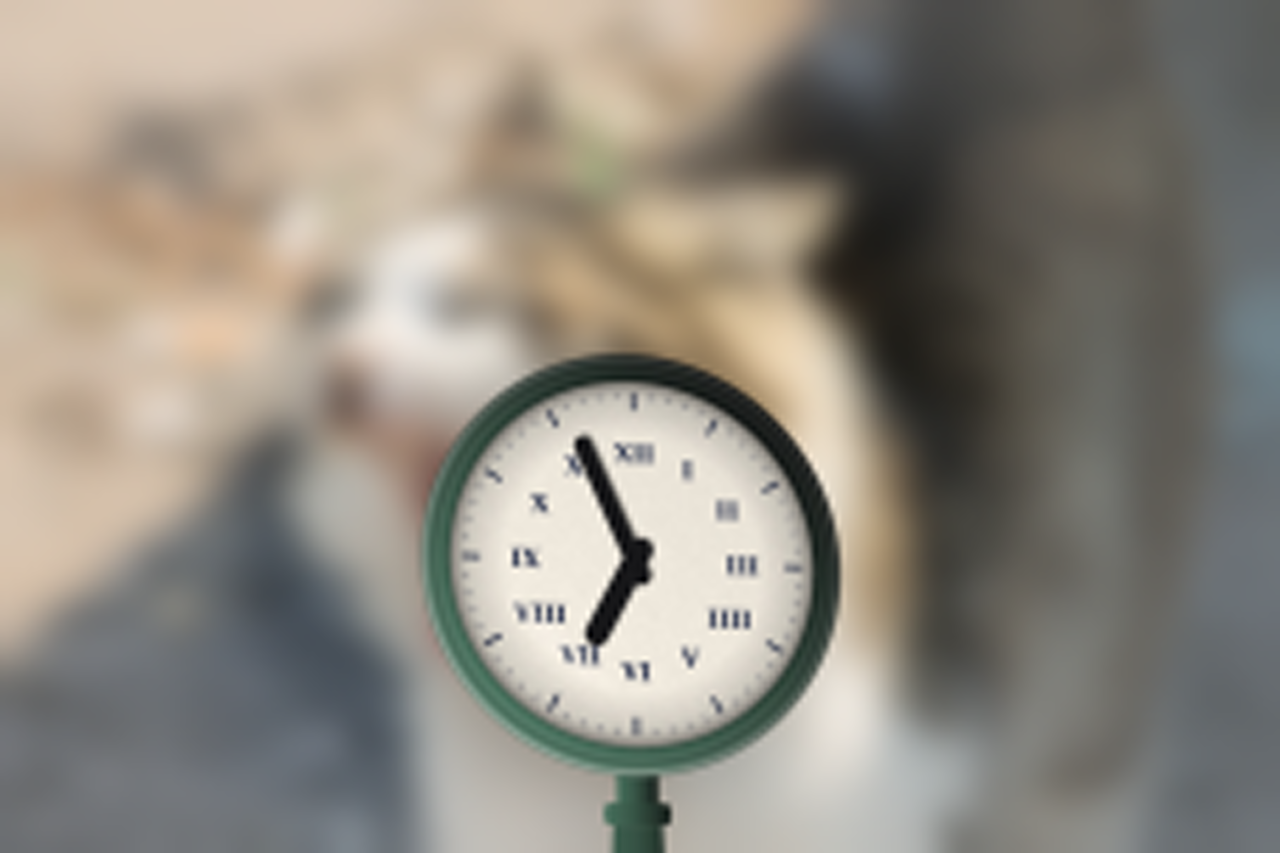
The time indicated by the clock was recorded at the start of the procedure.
6:56
